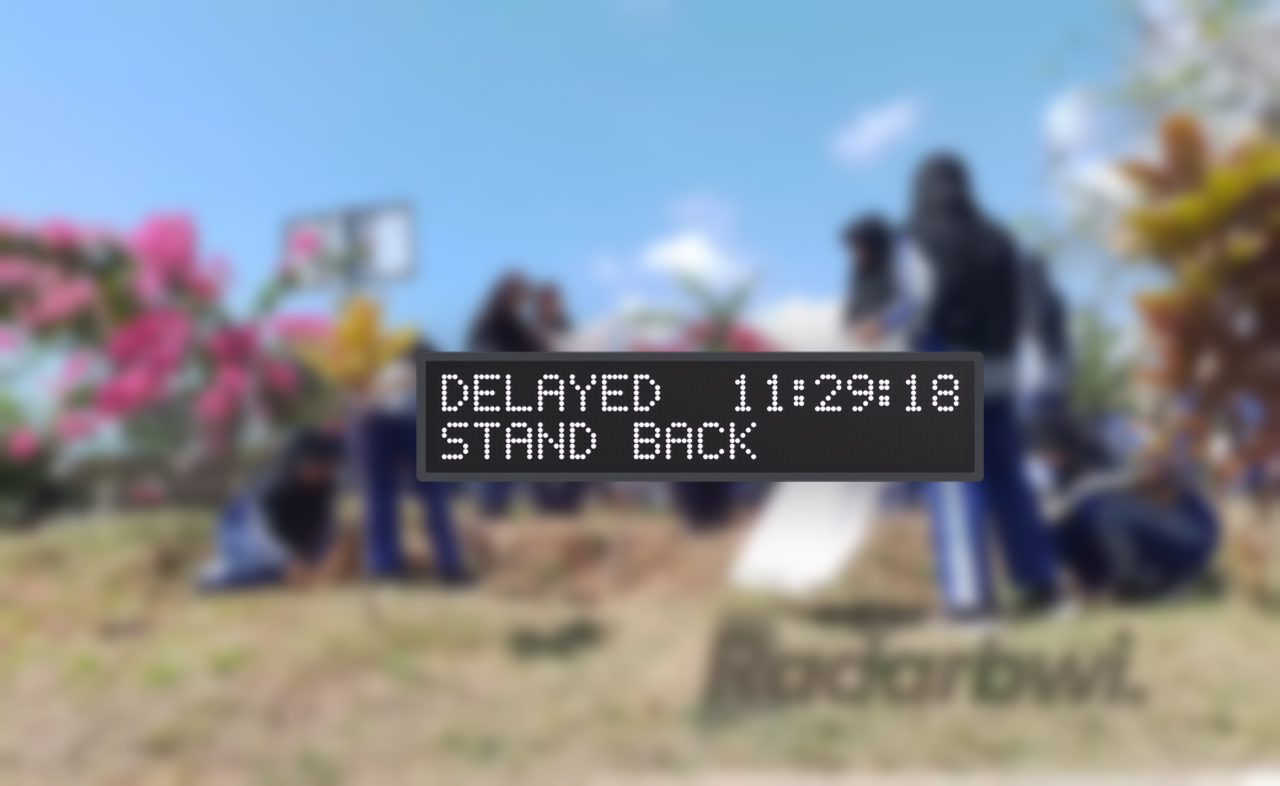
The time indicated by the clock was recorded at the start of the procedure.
11:29:18
